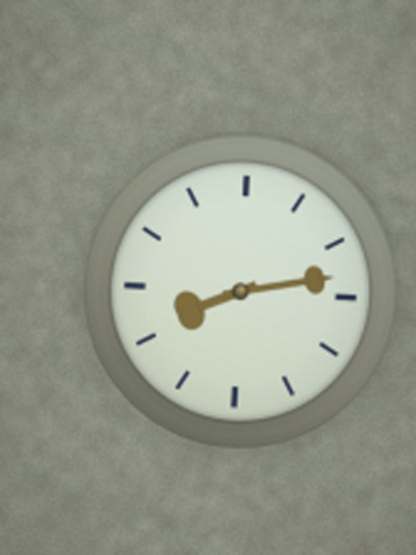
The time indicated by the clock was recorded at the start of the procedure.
8:13
